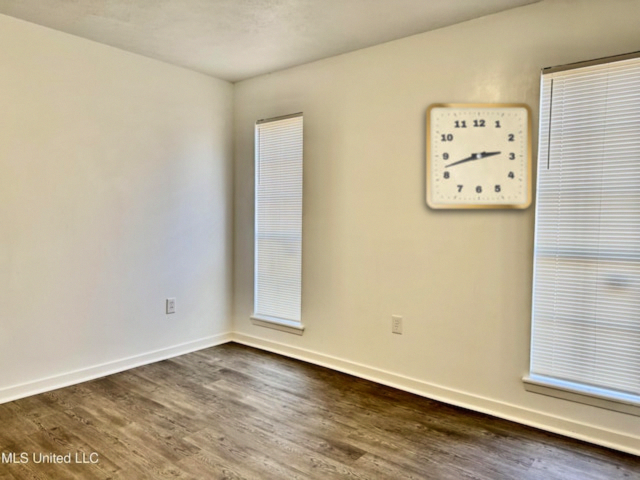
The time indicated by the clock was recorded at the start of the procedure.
2:42
